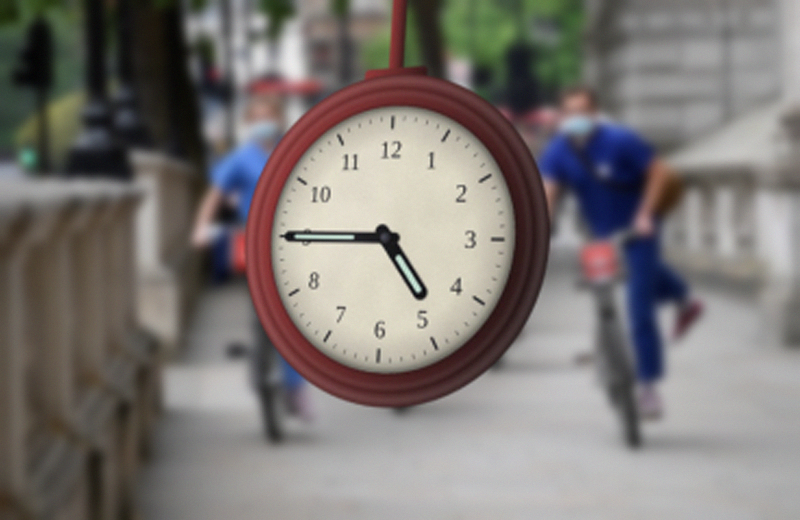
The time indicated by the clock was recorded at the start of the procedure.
4:45
